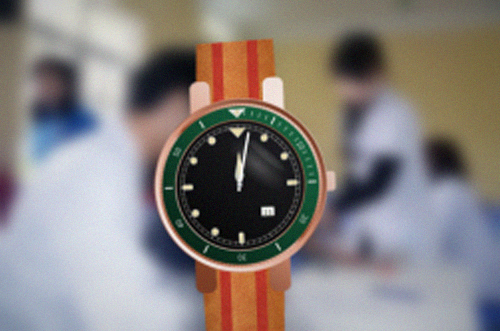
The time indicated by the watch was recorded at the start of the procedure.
12:02
